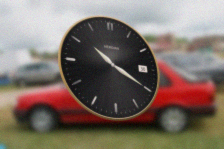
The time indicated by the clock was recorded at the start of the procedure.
10:20
